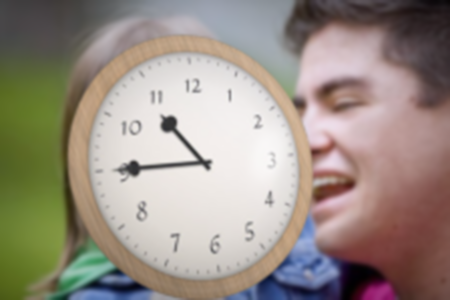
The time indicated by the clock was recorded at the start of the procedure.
10:45
